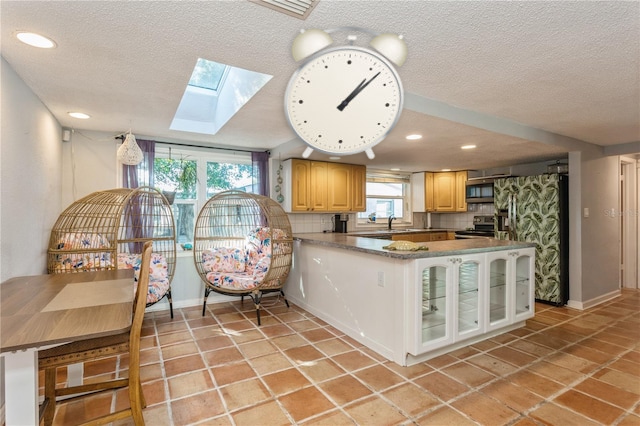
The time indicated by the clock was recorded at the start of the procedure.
1:07
